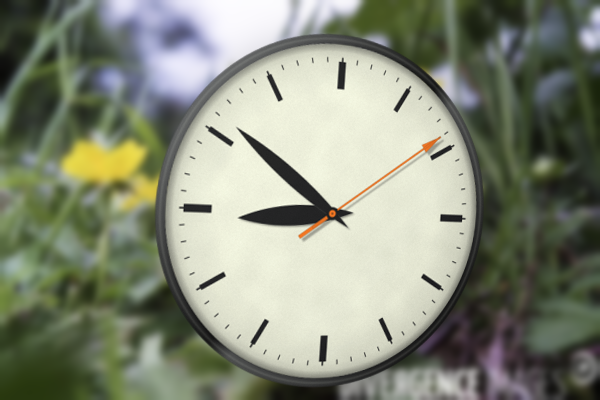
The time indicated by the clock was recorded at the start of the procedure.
8:51:09
